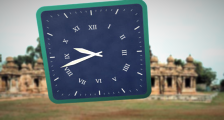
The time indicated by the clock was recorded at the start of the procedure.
9:42
